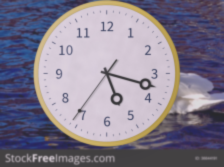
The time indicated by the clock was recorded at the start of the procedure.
5:17:36
